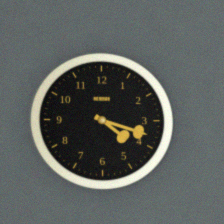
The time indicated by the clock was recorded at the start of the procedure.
4:18
